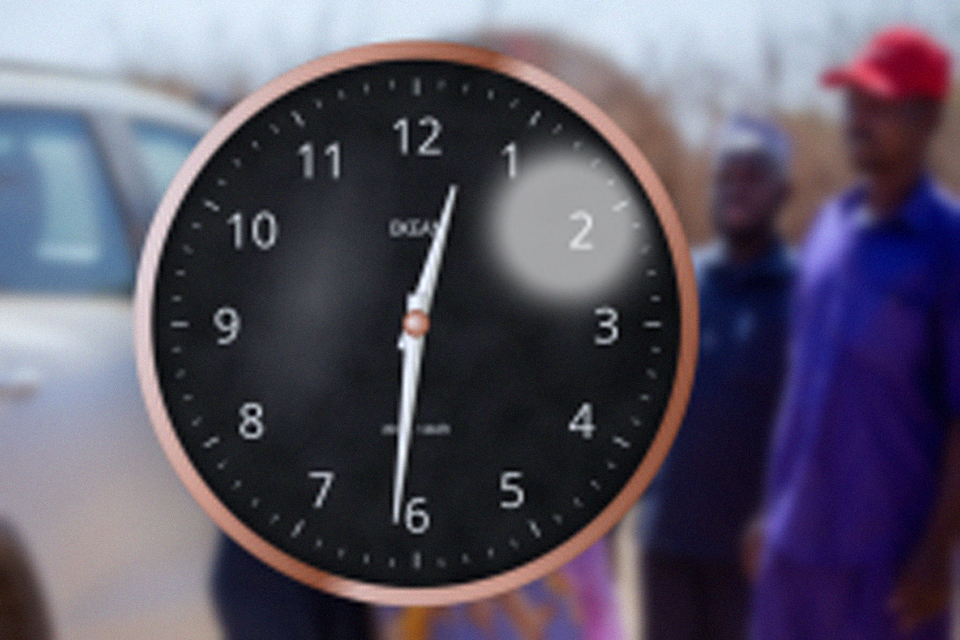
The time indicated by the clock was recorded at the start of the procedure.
12:31
